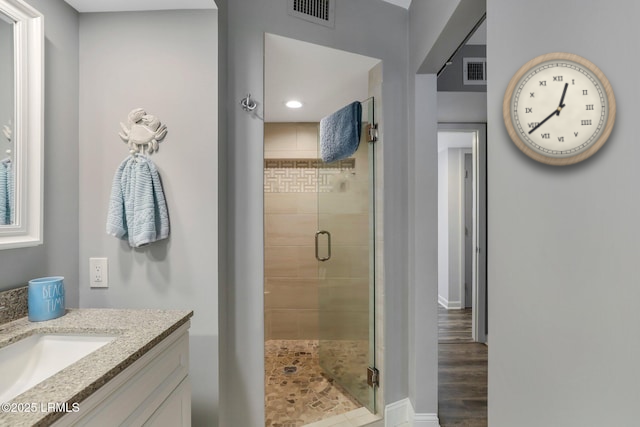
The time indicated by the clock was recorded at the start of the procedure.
12:39
